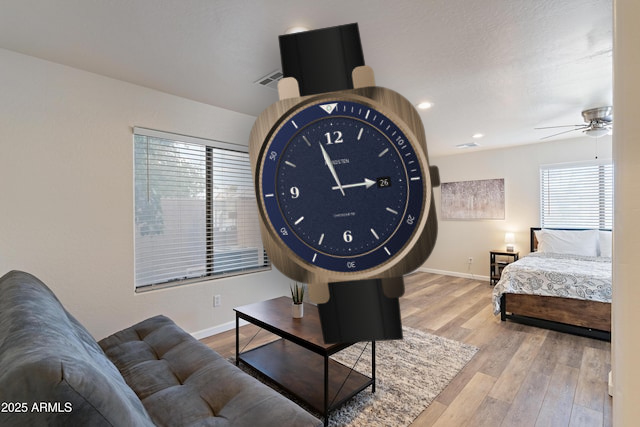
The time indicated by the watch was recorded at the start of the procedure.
2:57
